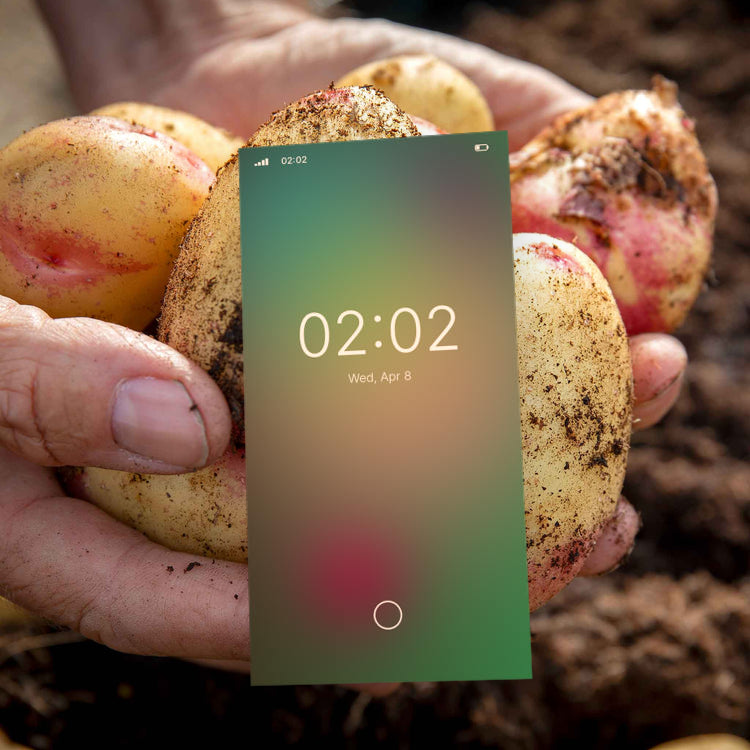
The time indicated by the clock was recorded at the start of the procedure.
2:02
